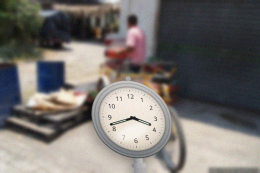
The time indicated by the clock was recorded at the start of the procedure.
3:42
